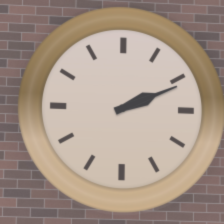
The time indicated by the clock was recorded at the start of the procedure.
2:11
